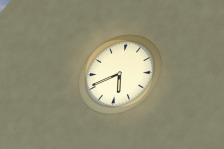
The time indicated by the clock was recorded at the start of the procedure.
5:41
